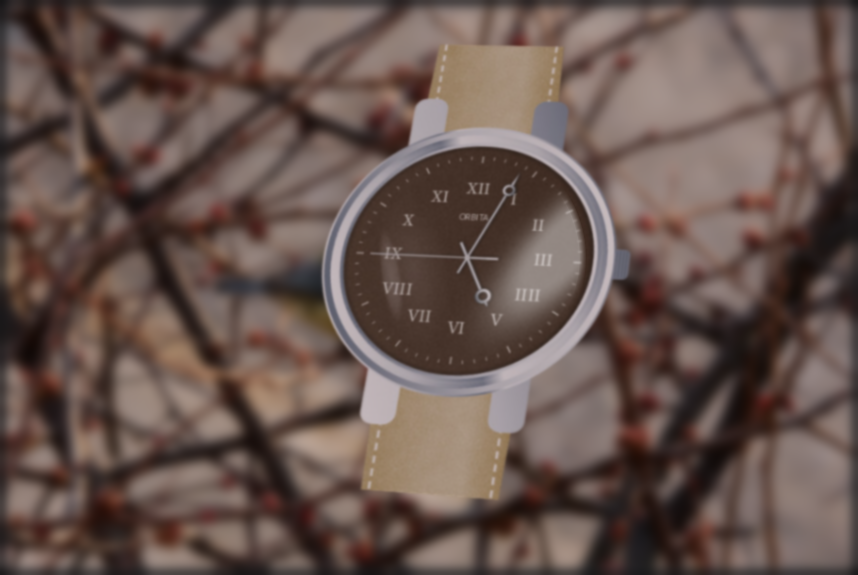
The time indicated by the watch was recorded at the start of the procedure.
5:03:45
